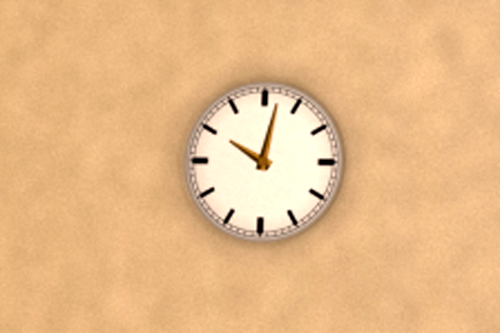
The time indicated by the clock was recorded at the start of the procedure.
10:02
